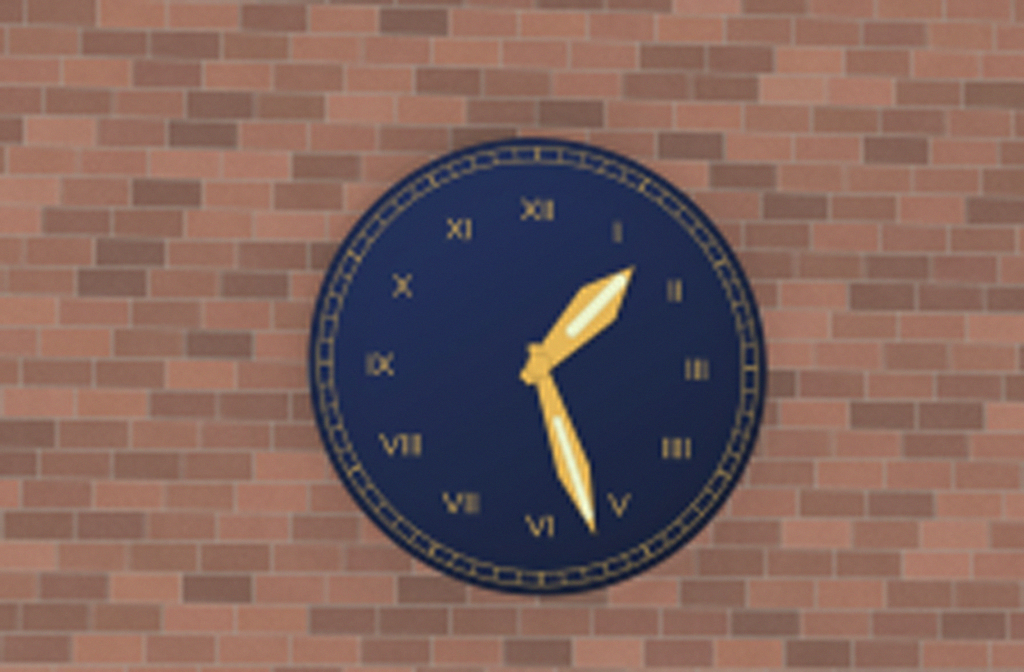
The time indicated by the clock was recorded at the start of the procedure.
1:27
